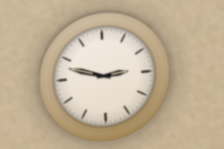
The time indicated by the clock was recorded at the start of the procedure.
2:48
